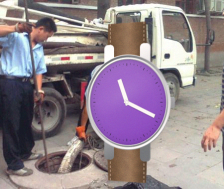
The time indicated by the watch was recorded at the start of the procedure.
11:19
